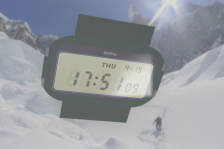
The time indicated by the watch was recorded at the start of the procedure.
17:51:09
